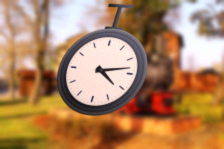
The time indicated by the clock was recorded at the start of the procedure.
4:13
